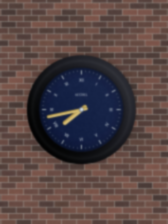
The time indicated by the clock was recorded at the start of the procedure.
7:43
